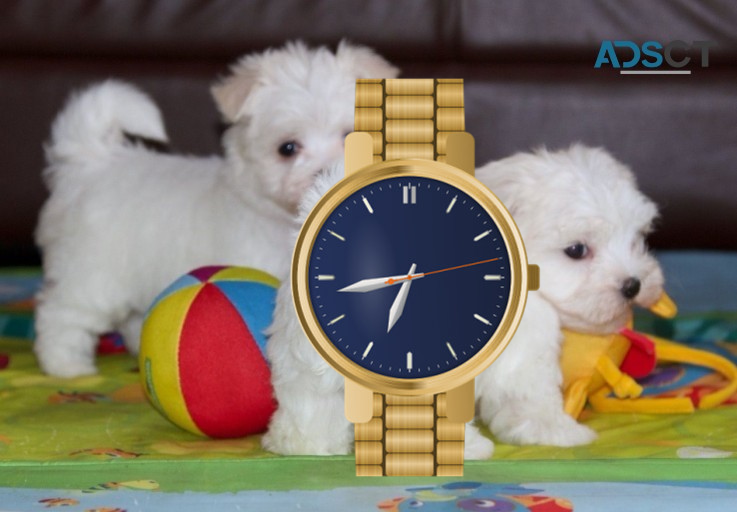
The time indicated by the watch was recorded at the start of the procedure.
6:43:13
